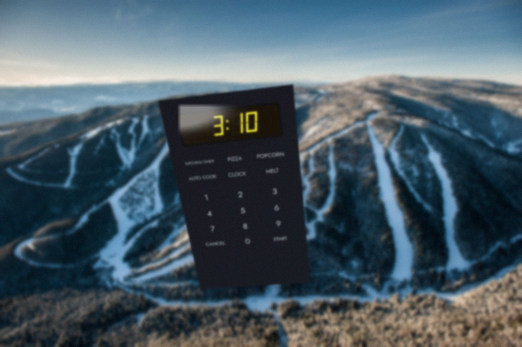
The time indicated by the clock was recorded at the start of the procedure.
3:10
